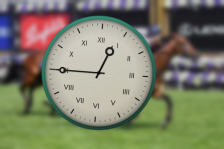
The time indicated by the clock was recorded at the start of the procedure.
12:45
